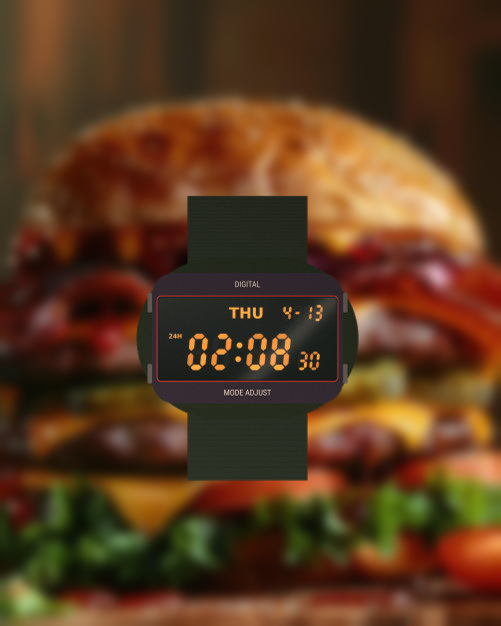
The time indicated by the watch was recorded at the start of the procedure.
2:08:30
